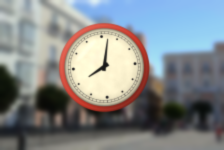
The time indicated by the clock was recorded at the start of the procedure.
8:02
